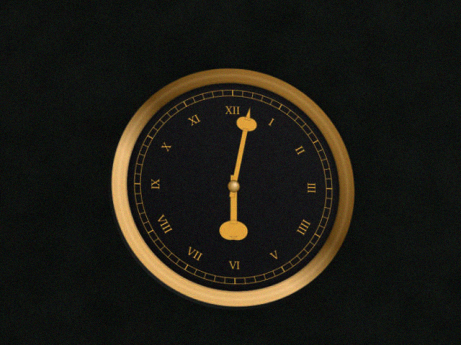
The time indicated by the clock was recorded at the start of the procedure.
6:02
